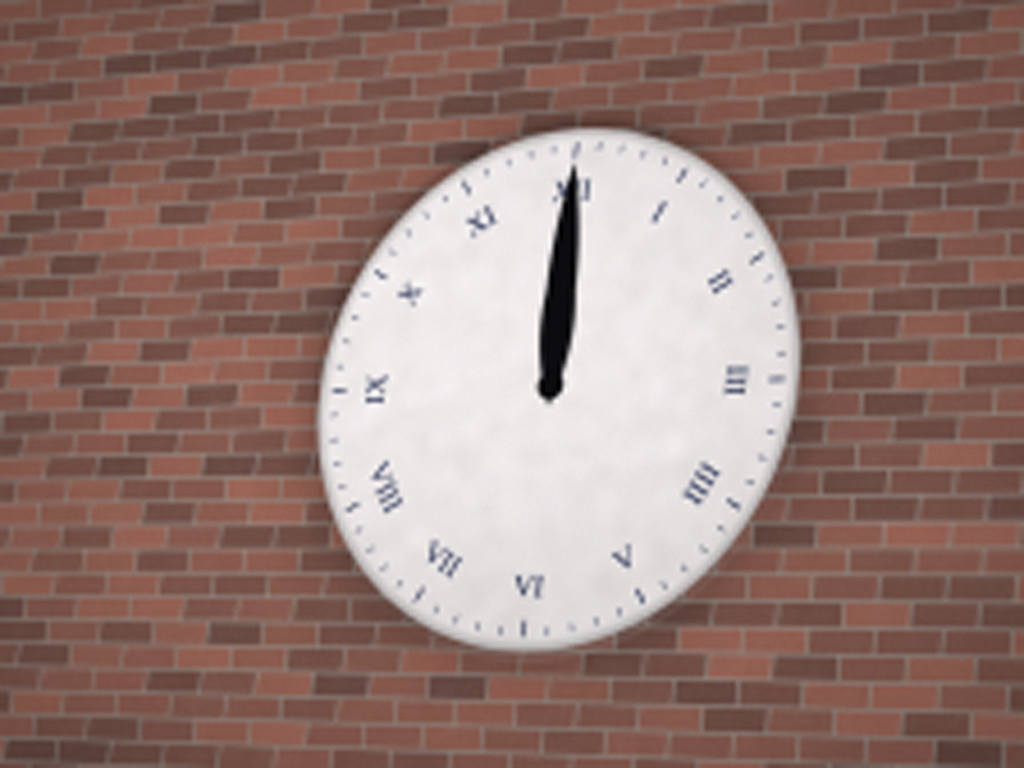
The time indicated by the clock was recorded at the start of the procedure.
12:00
